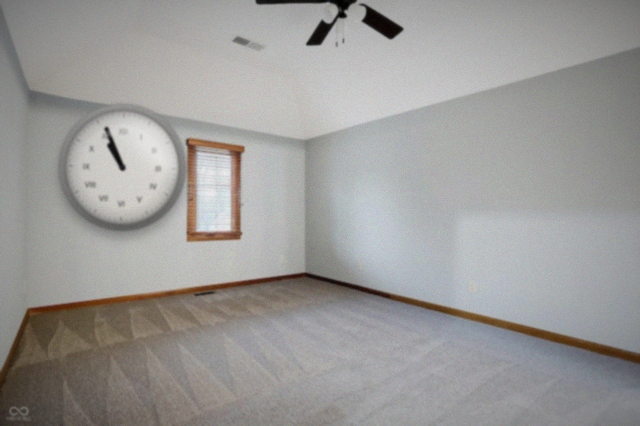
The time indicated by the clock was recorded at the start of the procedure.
10:56
